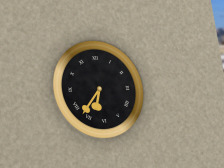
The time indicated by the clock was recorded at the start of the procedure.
6:37
